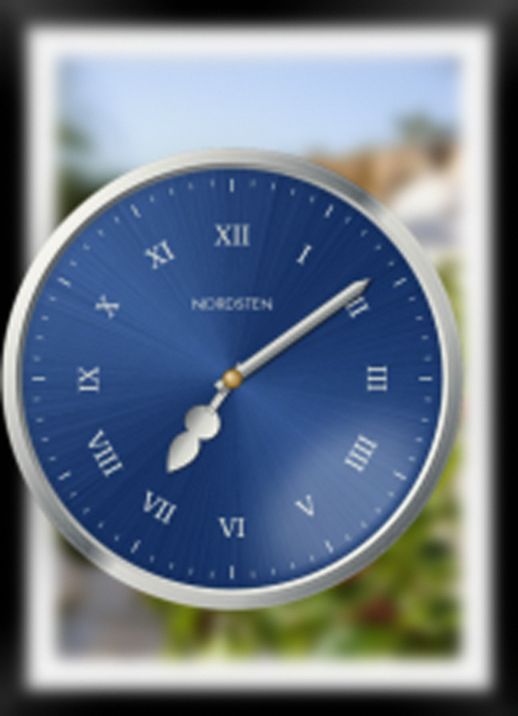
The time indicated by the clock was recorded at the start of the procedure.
7:09
